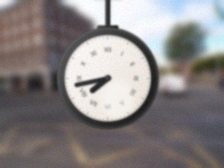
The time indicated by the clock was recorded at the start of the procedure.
7:43
